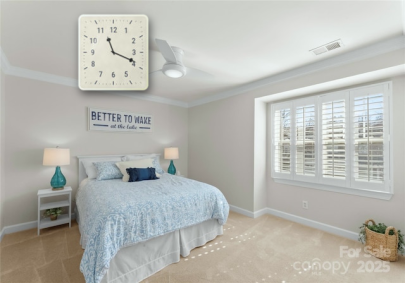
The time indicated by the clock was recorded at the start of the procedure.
11:19
